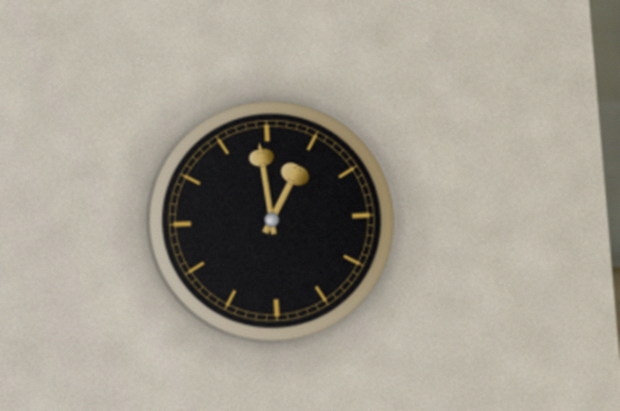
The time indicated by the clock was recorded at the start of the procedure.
12:59
